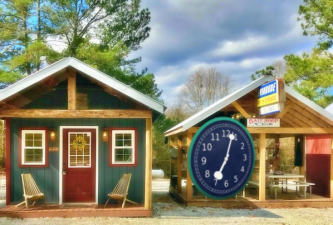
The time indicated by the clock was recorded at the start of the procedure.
7:03
